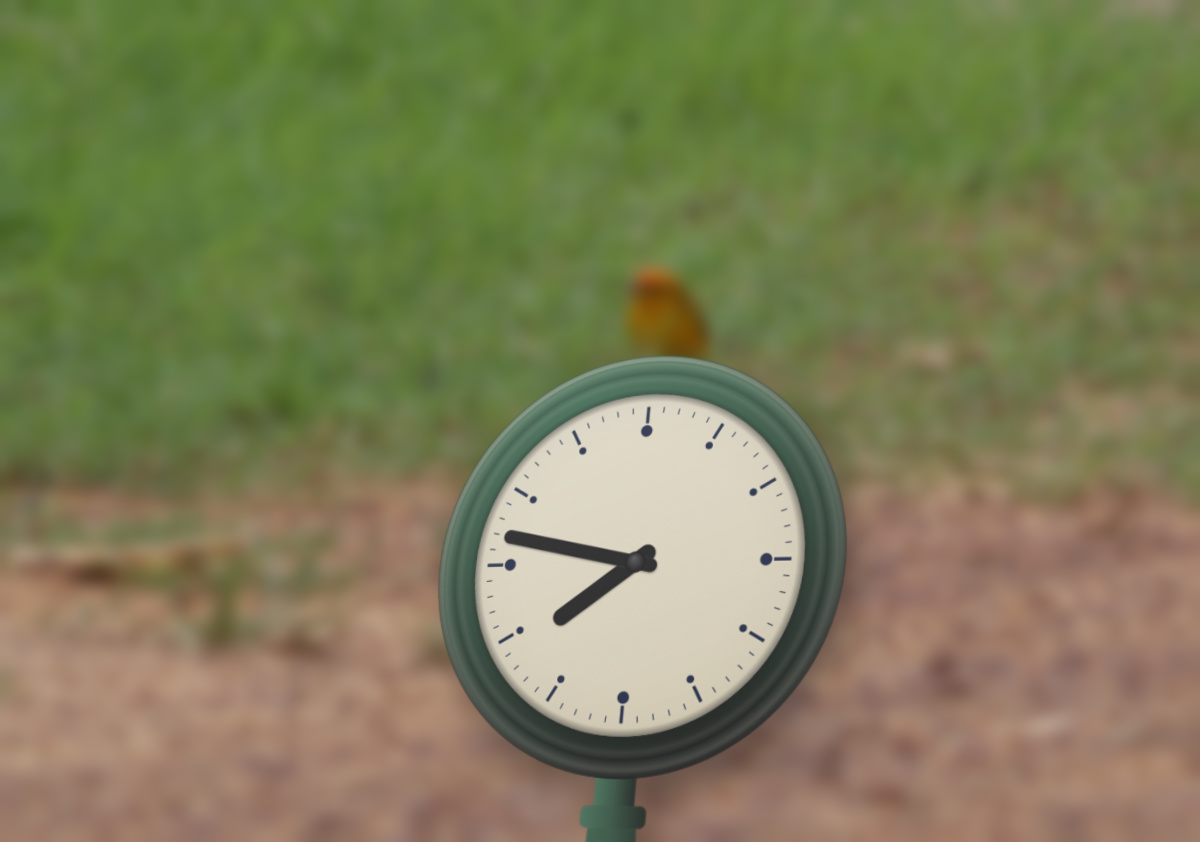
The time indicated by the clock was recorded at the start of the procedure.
7:47
